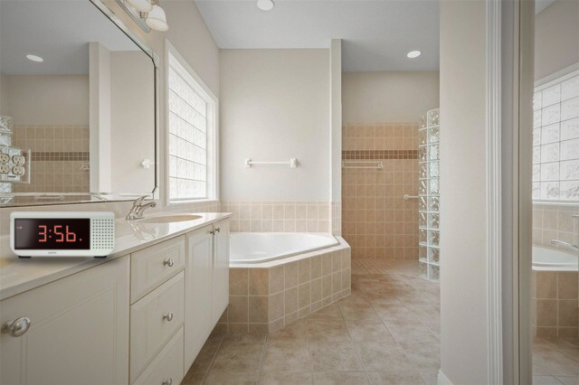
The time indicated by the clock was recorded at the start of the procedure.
3:56
